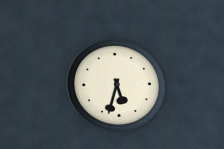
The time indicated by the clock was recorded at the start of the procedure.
5:33
